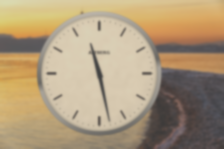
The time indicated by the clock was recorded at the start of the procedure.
11:28
